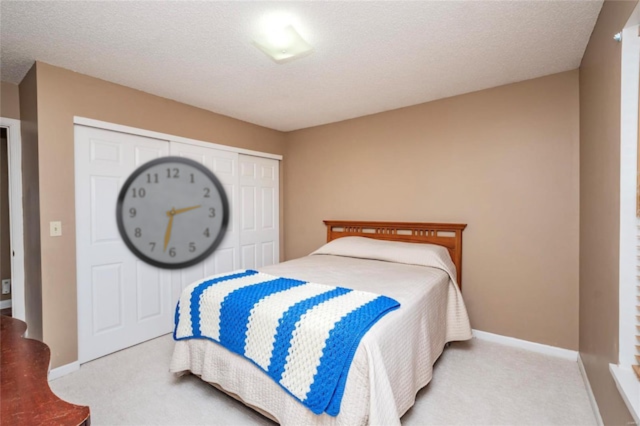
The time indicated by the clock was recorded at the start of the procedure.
2:32
